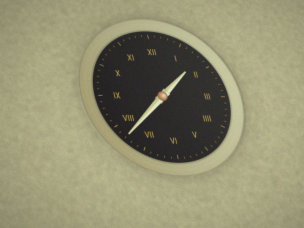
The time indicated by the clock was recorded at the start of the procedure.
1:38
